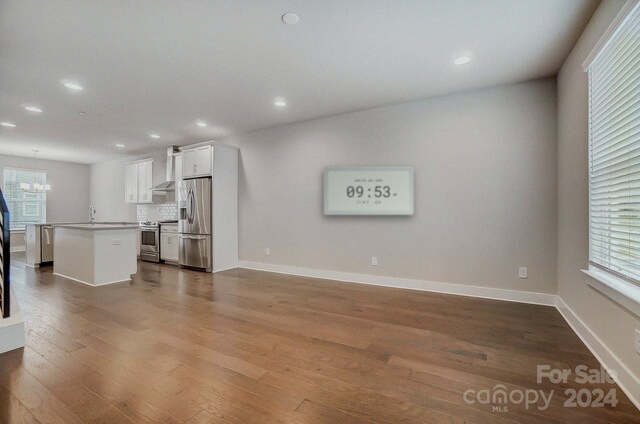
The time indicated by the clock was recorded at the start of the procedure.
9:53
